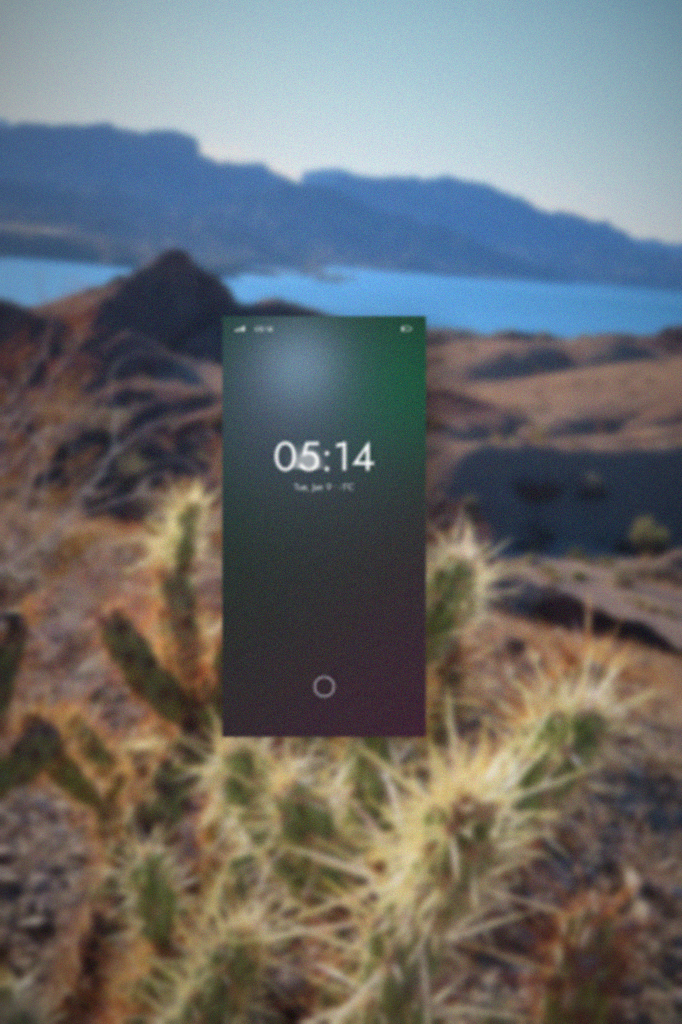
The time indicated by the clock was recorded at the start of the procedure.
5:14
